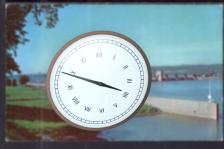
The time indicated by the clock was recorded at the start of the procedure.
3:49
